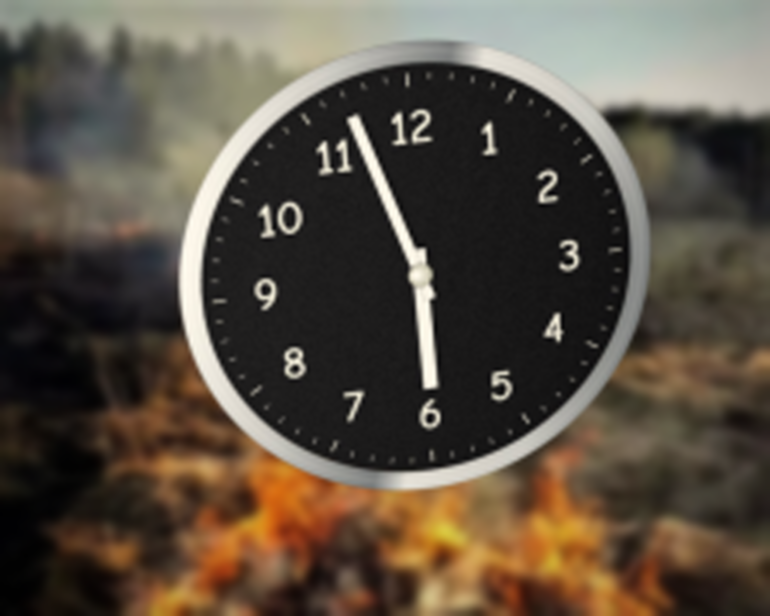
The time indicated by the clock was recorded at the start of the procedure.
5:57
